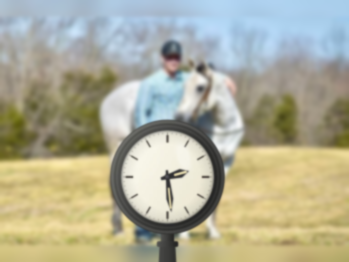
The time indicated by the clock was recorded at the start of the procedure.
2:29
